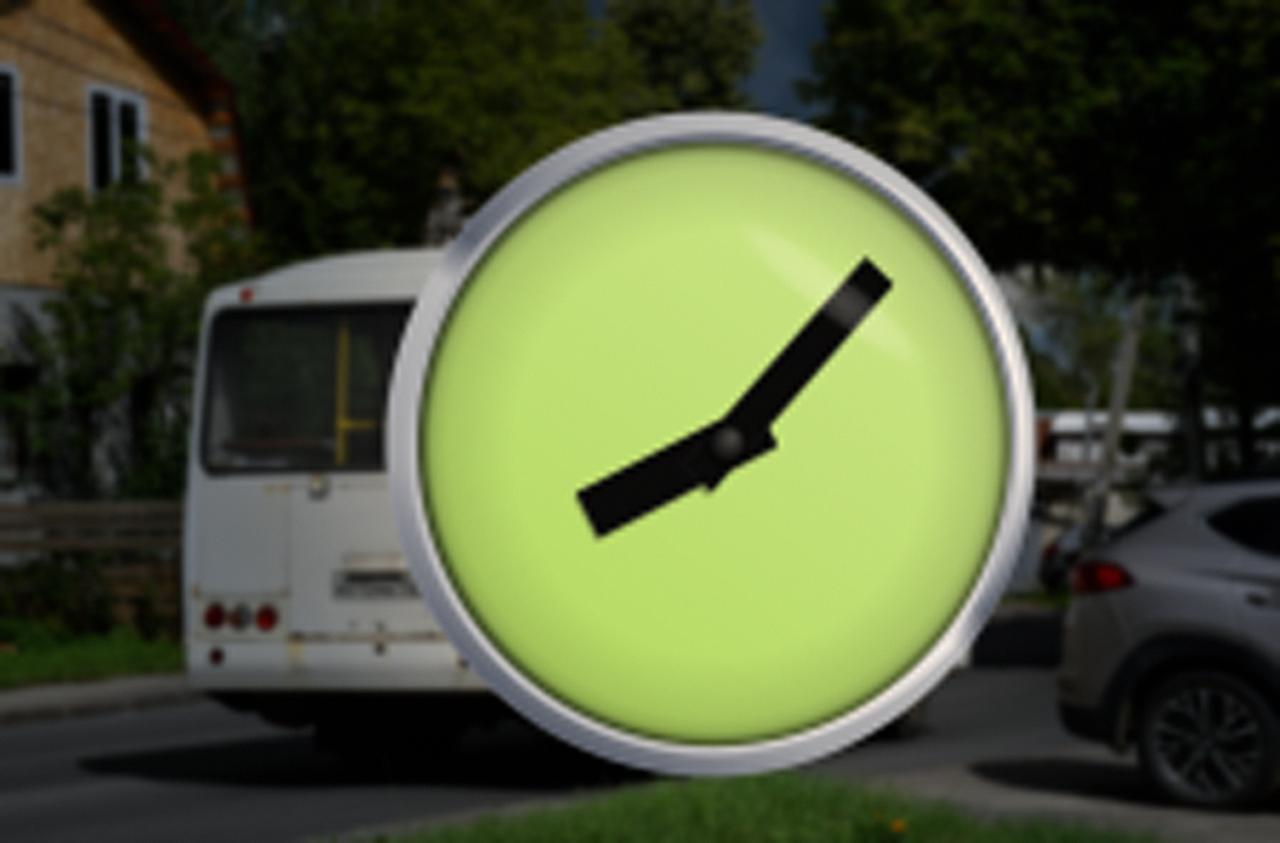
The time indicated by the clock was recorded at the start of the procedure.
8:07
